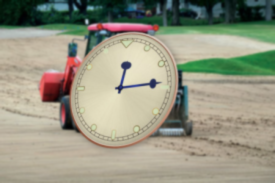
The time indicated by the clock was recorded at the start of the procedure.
12:14
